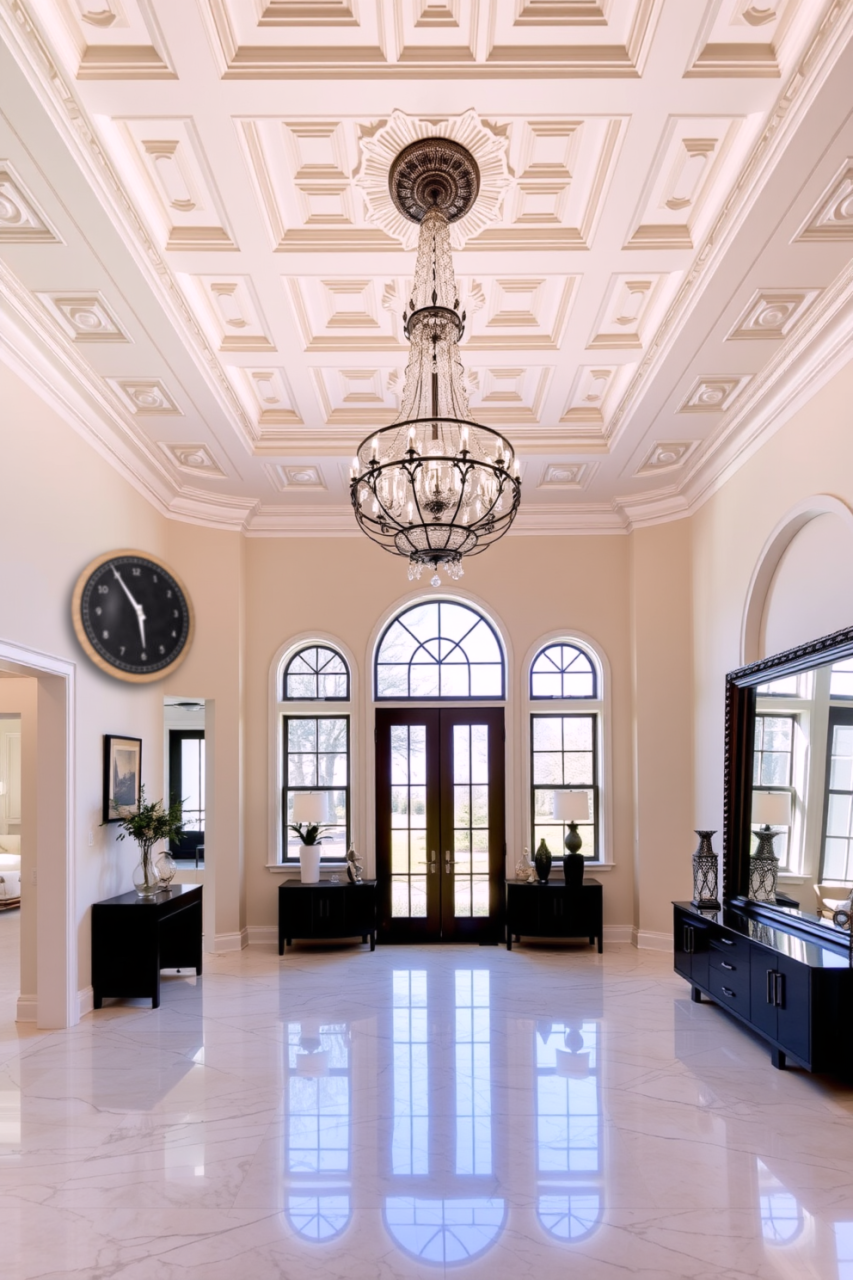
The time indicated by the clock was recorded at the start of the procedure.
5:55
